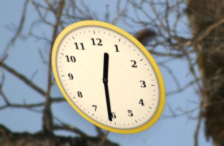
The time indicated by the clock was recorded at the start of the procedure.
12:31
